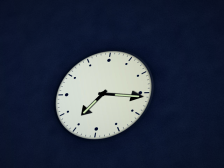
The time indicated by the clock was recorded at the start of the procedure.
7:16
